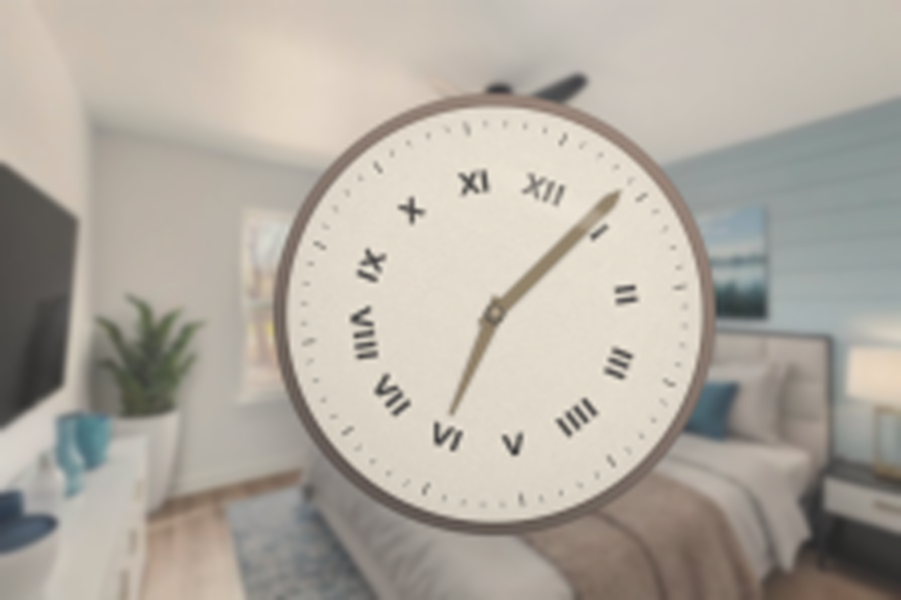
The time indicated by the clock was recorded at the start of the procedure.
6:04
